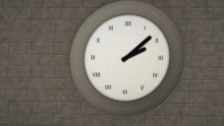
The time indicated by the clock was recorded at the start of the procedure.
2:08
